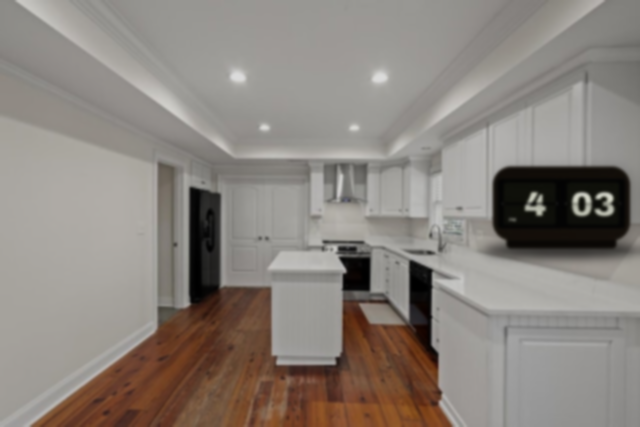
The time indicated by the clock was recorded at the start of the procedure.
4:03
